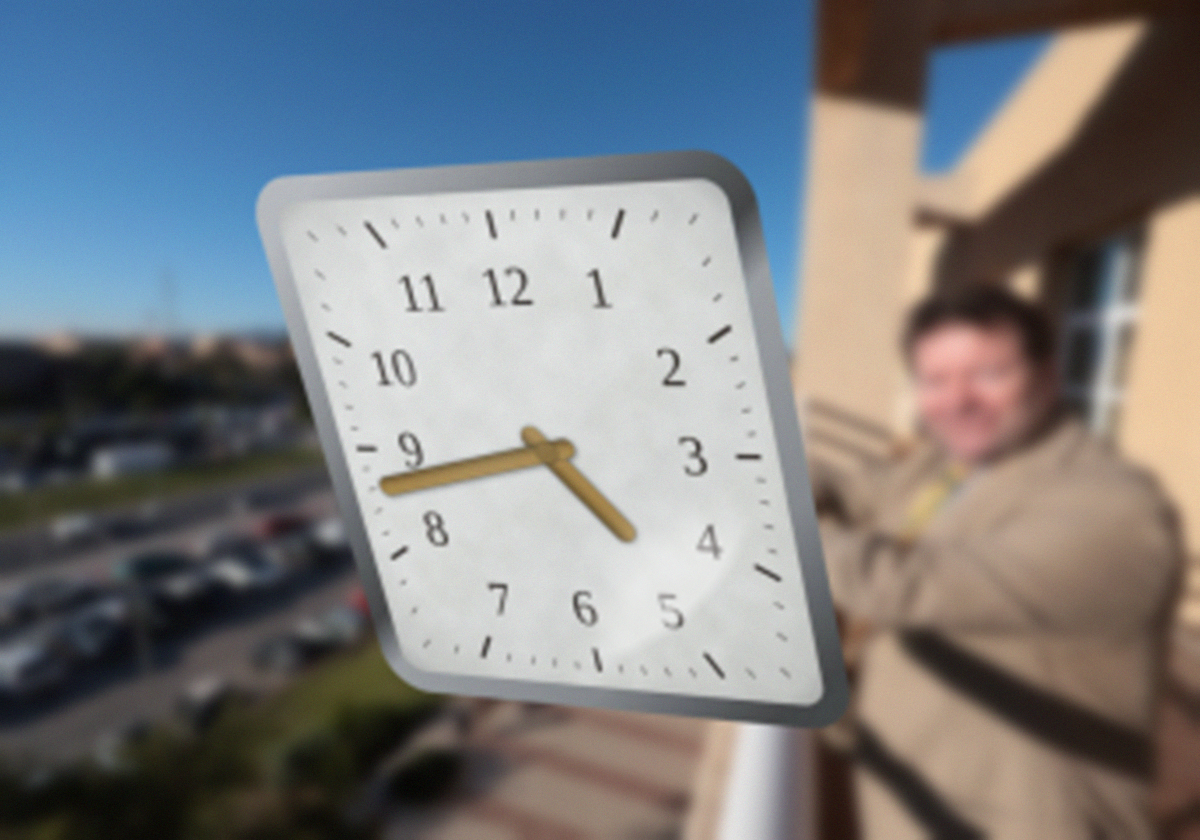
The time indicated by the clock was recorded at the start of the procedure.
4:43
